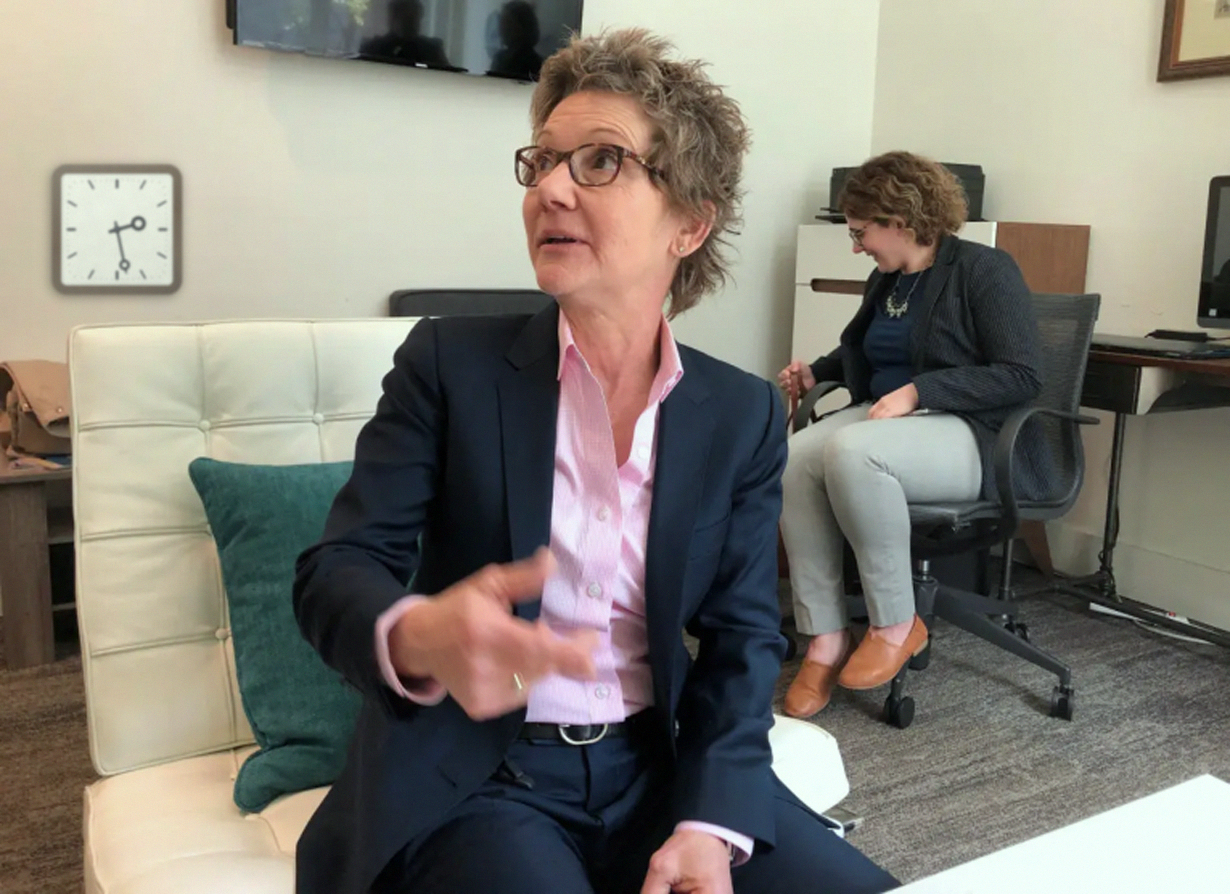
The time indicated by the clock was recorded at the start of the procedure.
2:28
